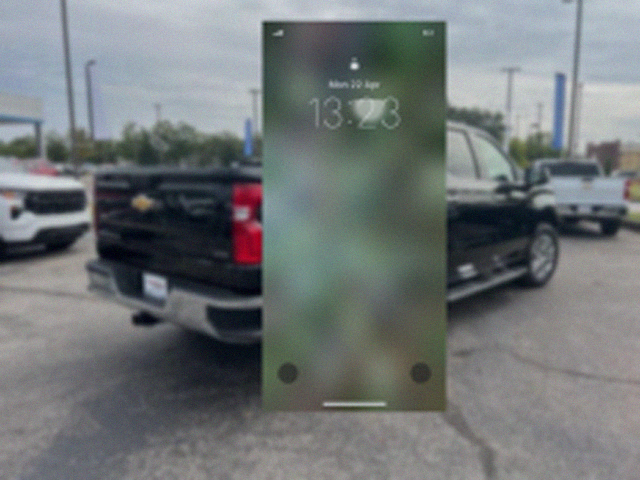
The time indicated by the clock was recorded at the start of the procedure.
13:23
